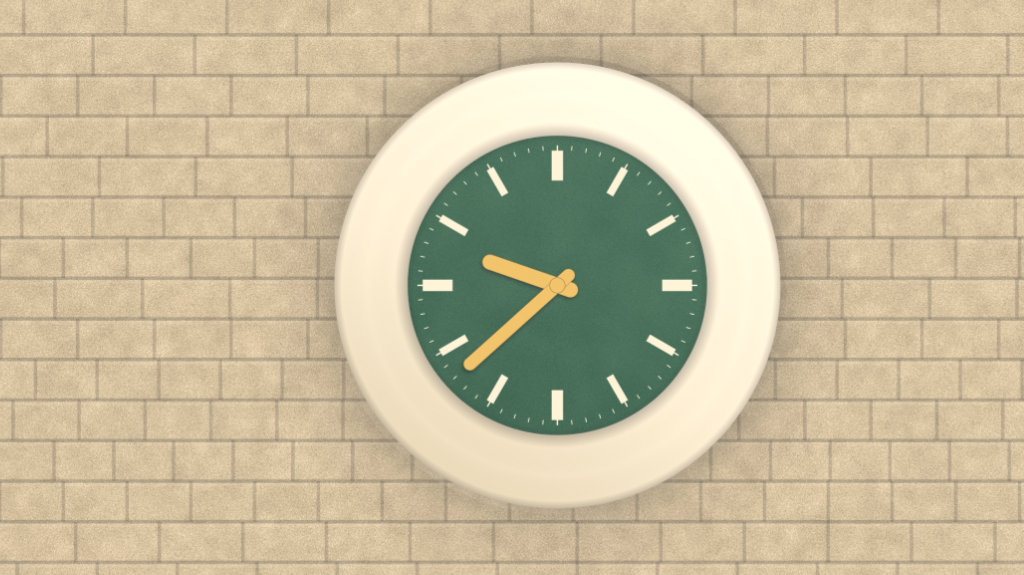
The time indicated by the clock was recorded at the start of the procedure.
9:38
